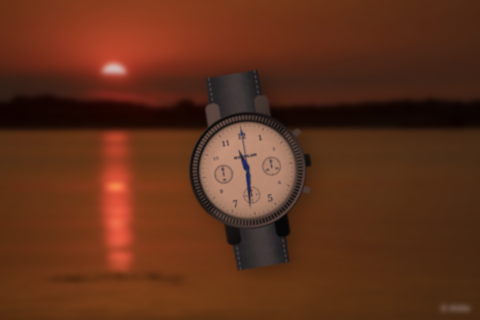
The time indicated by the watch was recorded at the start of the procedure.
11:31
